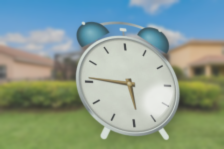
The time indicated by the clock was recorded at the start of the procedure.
5:46
